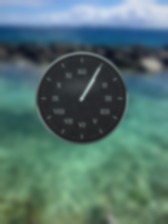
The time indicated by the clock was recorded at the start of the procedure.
1:05
